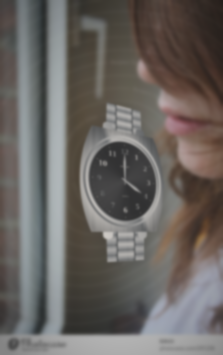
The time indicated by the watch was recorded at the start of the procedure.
4:00
